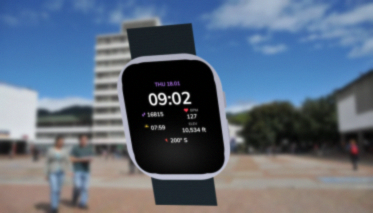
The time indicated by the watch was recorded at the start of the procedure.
9:02
